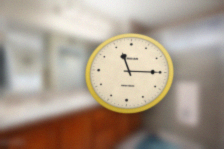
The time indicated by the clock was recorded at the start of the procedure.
11:15
